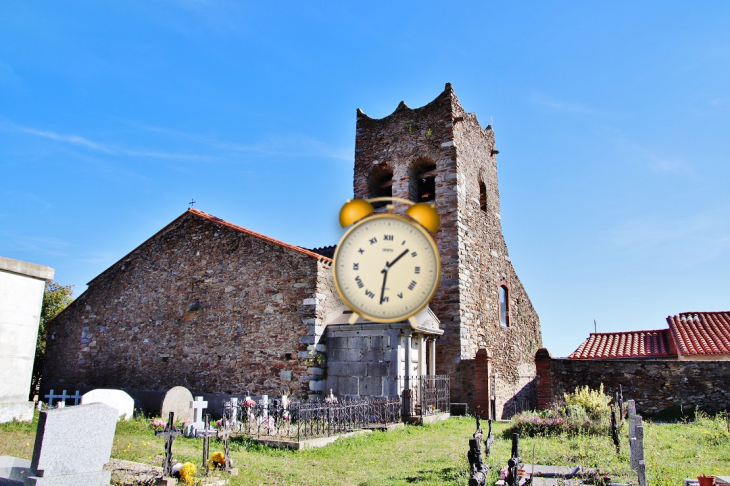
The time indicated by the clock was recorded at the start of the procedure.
1:31
